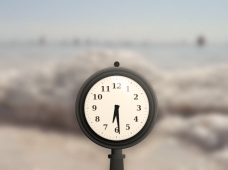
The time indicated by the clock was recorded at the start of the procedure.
6:29
